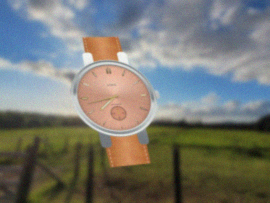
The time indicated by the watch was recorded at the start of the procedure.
7:43
